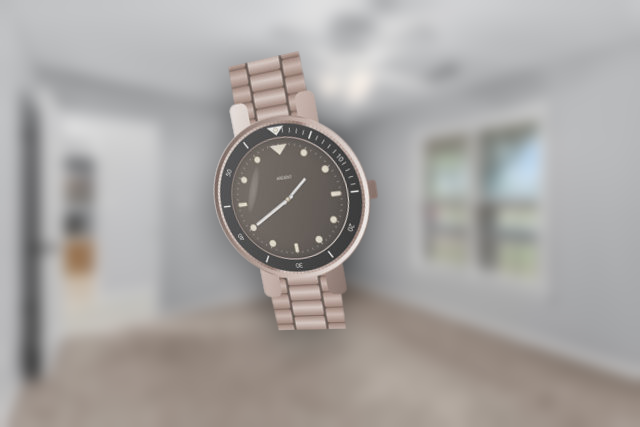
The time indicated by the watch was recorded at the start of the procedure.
1:40
